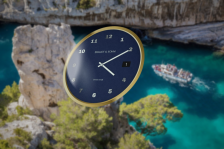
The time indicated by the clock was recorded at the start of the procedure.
4:10
